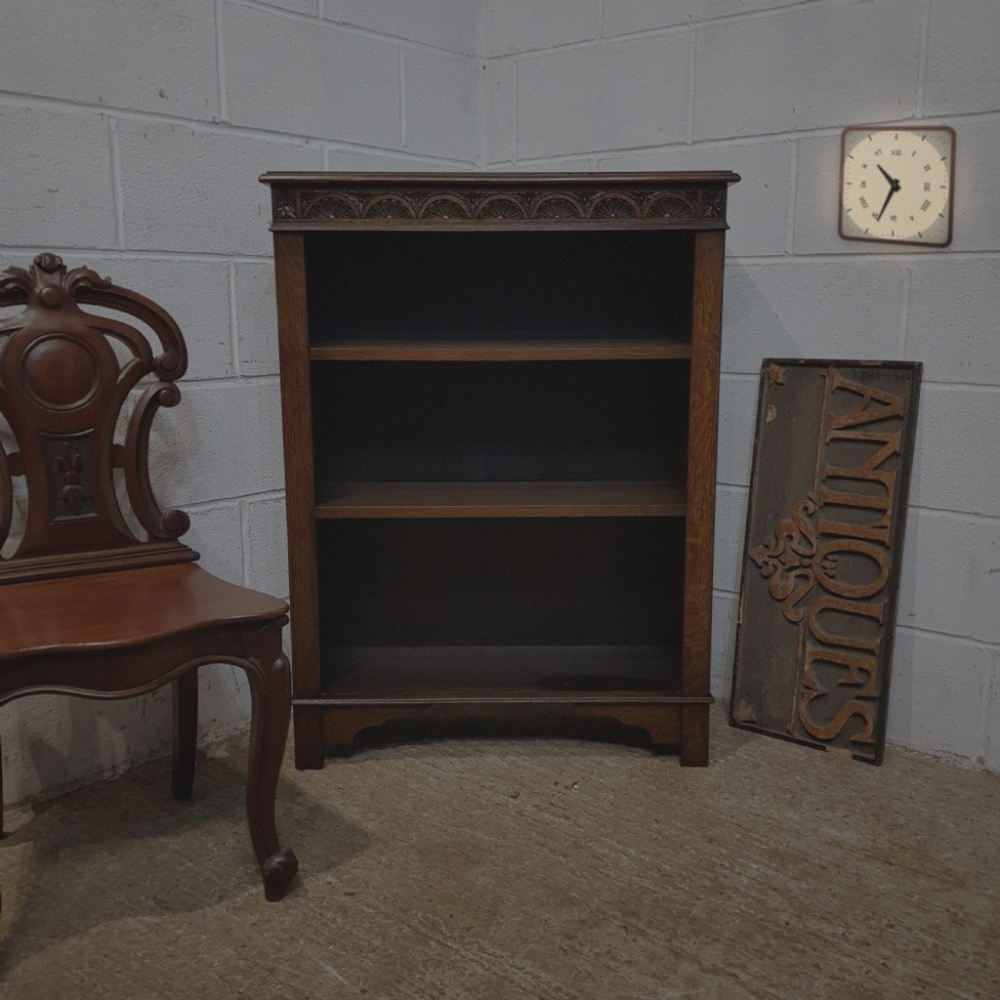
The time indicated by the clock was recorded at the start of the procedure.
10:34
